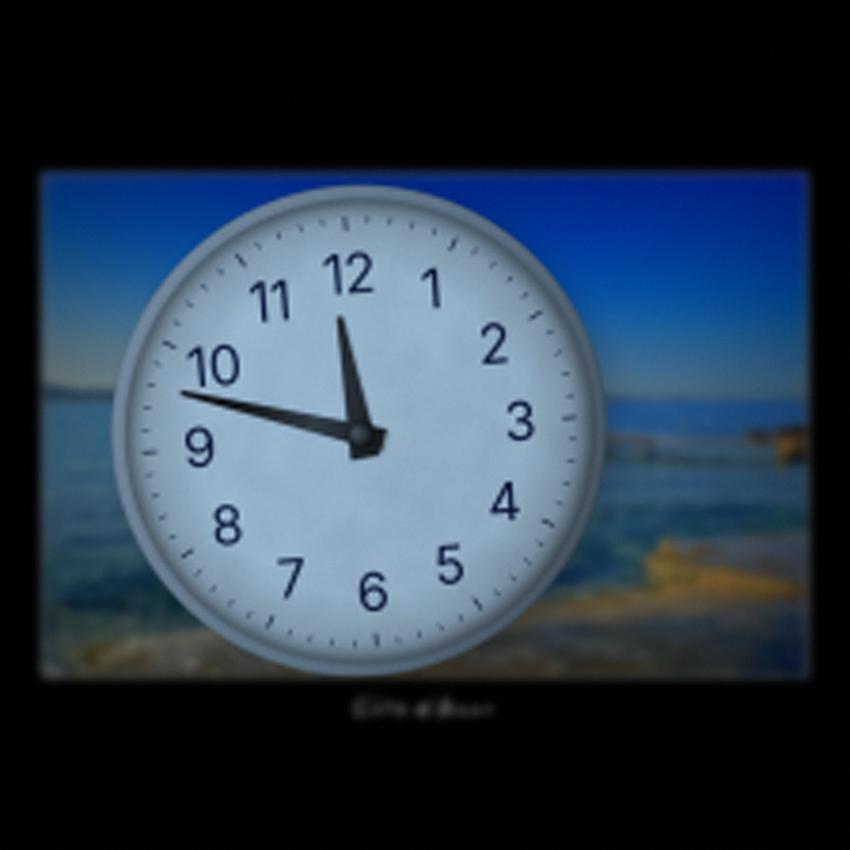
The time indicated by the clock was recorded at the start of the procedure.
11:48
